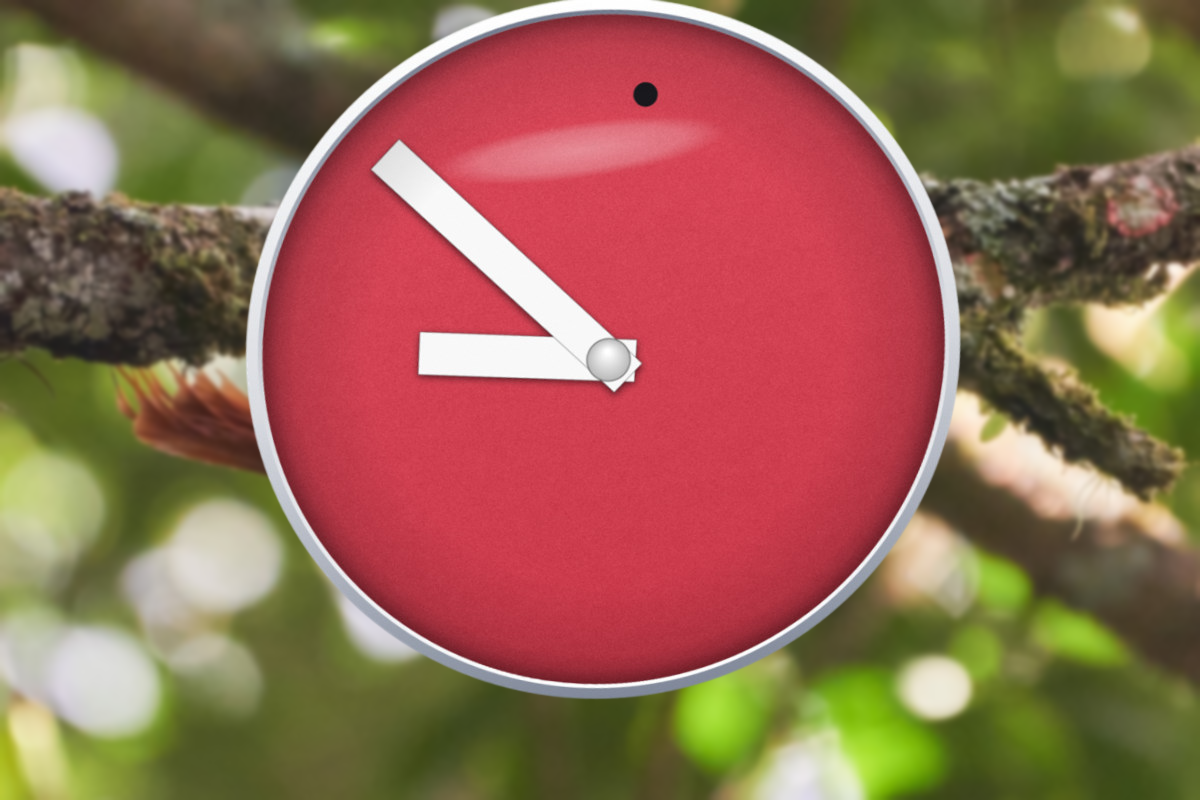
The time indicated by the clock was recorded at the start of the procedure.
8:51
